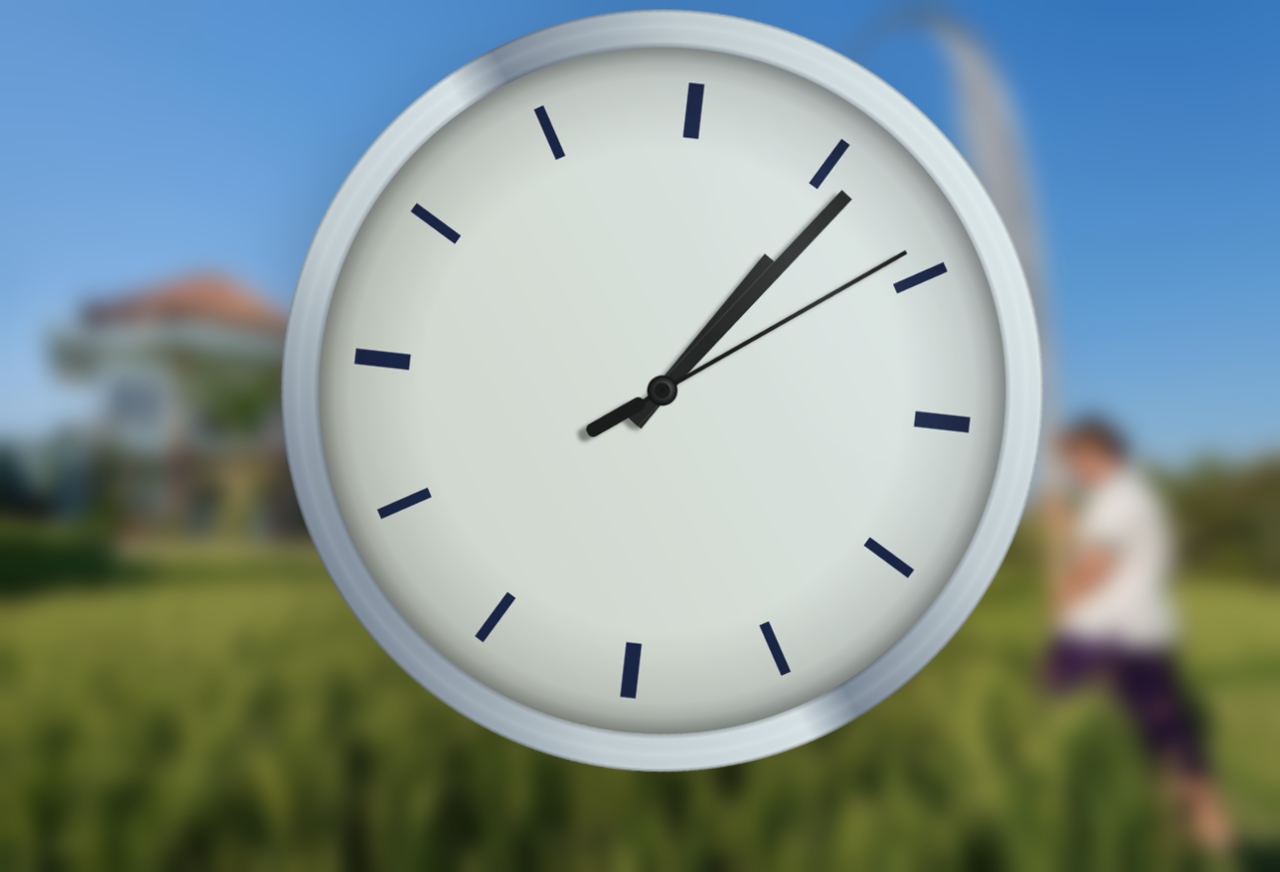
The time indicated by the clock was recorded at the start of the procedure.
1:06:09
